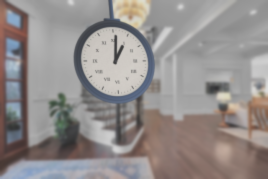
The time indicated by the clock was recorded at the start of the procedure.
1:01
